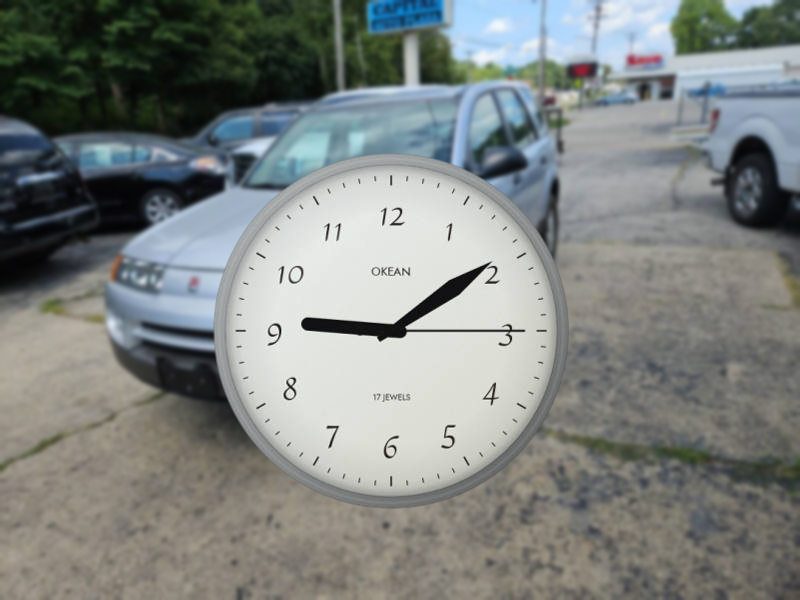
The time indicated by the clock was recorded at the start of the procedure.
9:09:15
